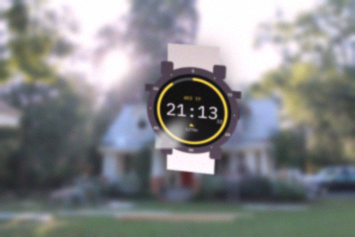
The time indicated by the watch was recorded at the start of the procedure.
21:13
